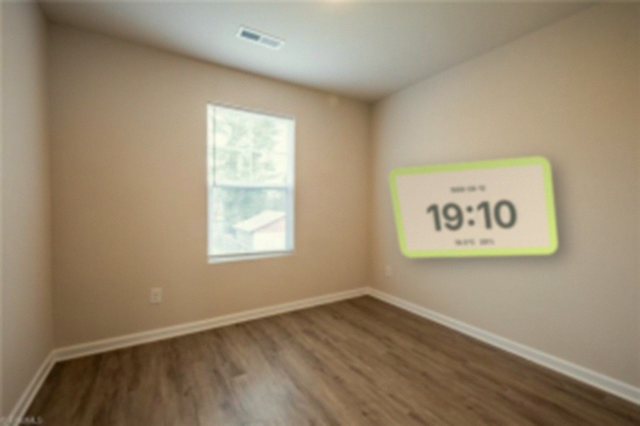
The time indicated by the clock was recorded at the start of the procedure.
19:10
